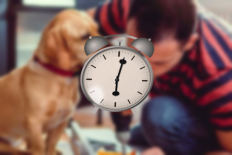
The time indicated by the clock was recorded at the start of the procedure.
6:02
